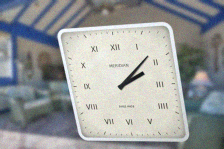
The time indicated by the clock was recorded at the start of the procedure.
2:08
